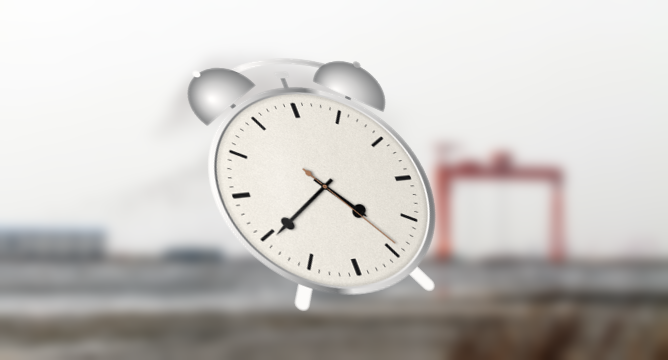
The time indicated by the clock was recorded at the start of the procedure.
4:39:24
